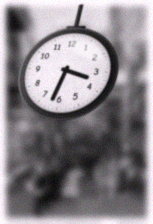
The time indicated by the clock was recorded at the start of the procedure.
3:32
